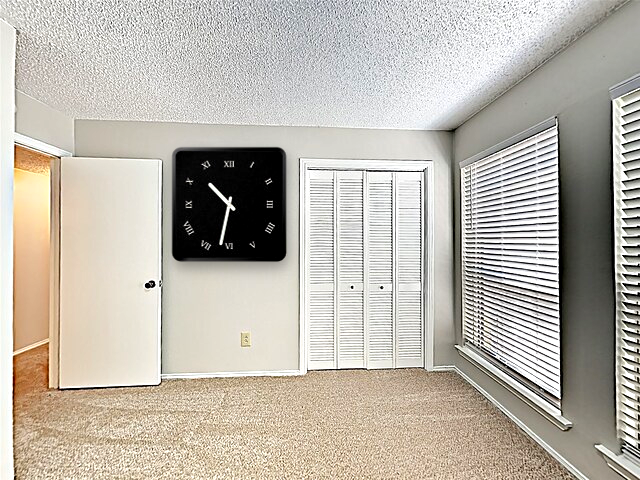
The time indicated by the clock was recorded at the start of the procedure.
10:32
